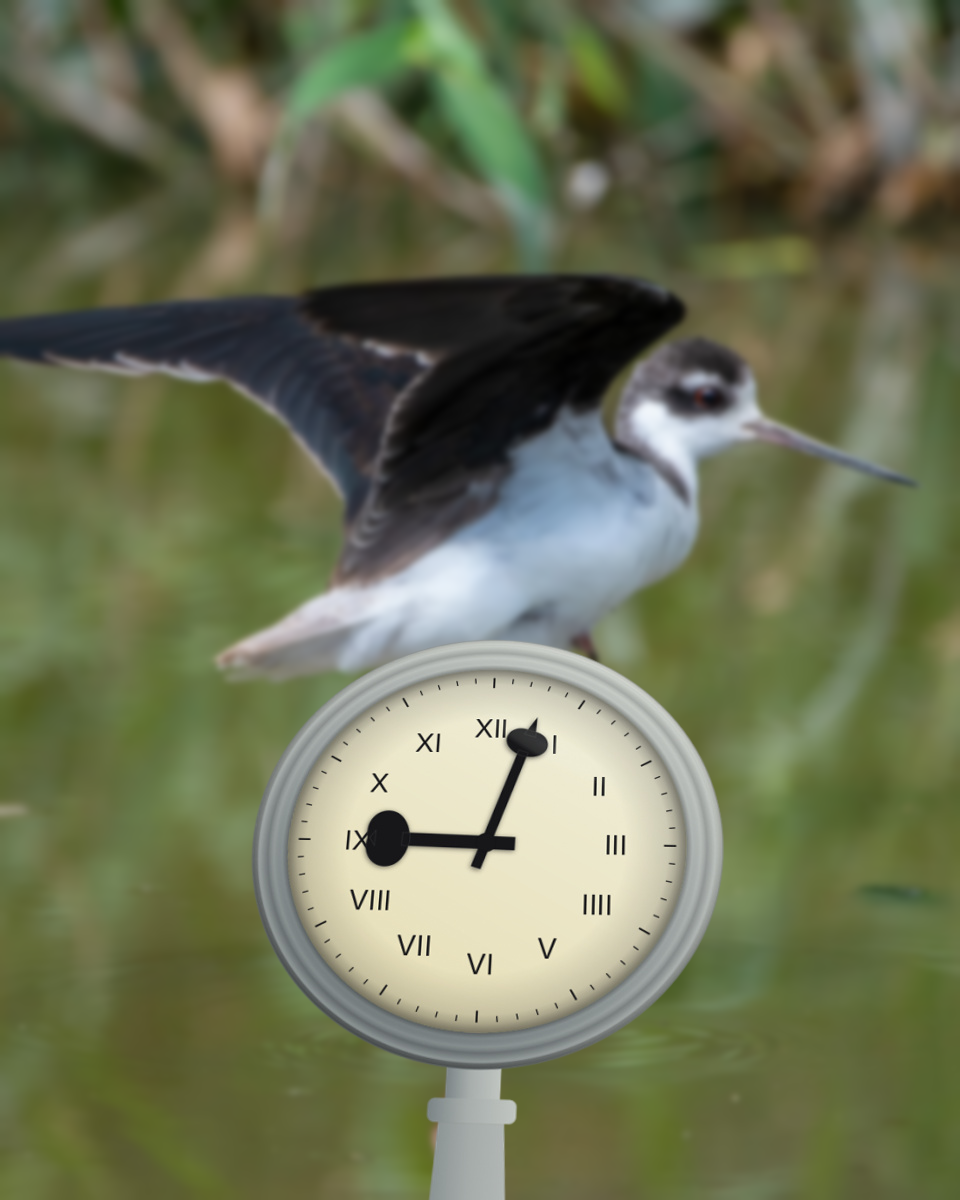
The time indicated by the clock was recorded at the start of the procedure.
9:03
